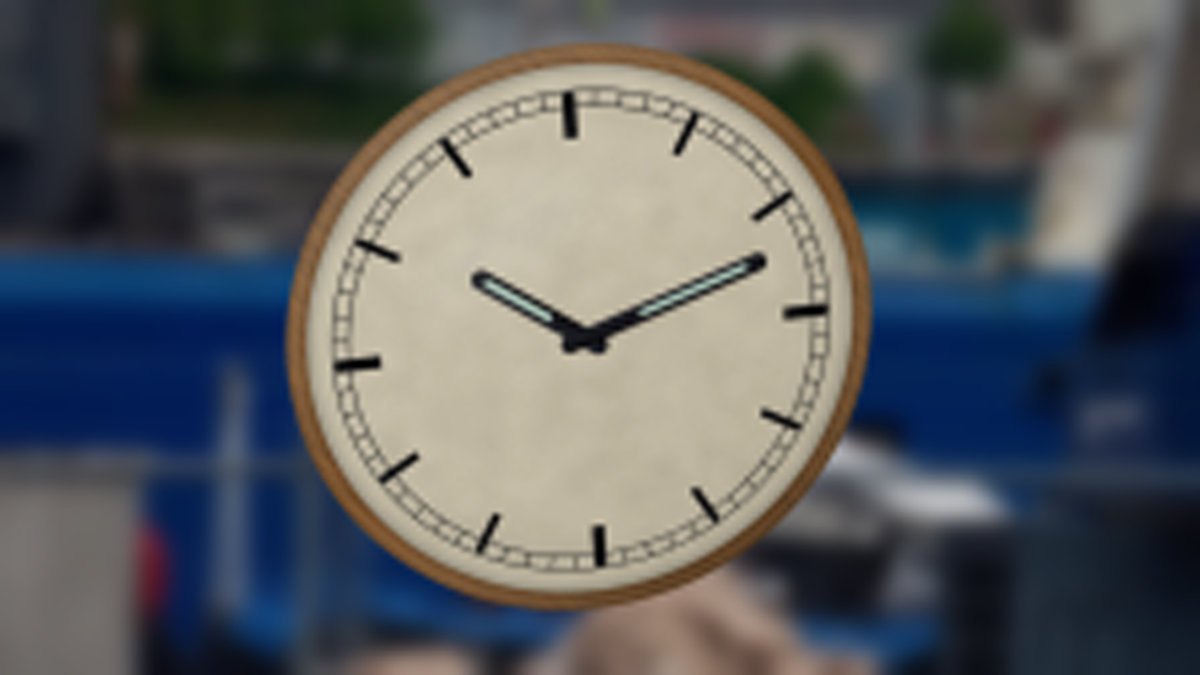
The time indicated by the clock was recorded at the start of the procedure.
10:12
